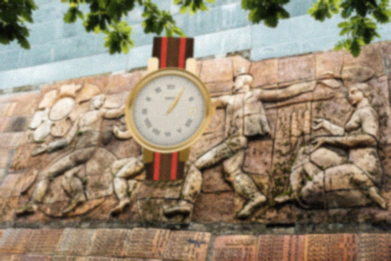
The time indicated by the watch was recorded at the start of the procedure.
1:05
